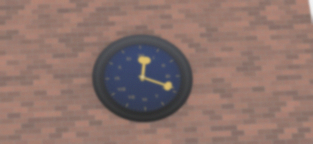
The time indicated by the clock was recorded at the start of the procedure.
12:19
